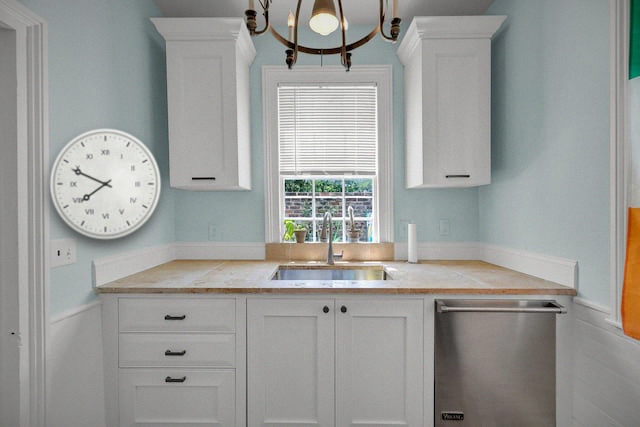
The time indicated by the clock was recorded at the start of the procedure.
7:49
